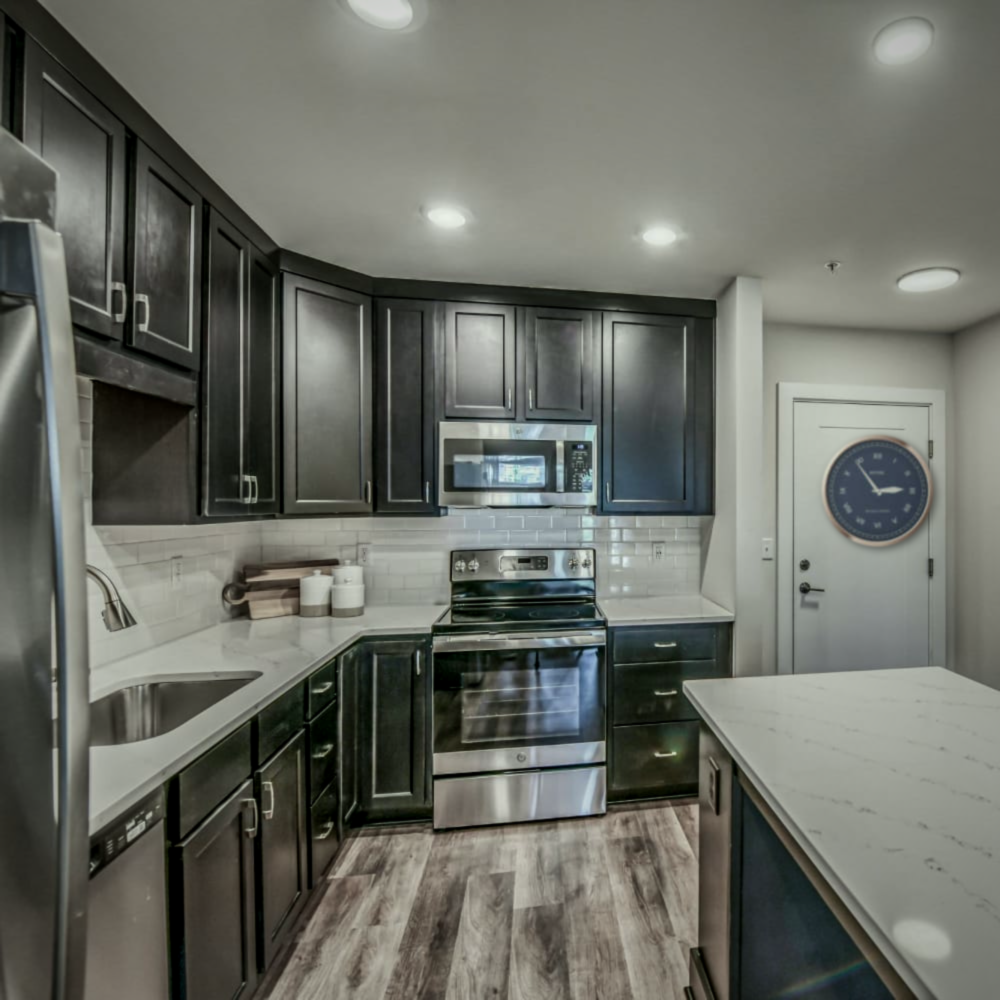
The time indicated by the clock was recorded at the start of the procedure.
2:54
